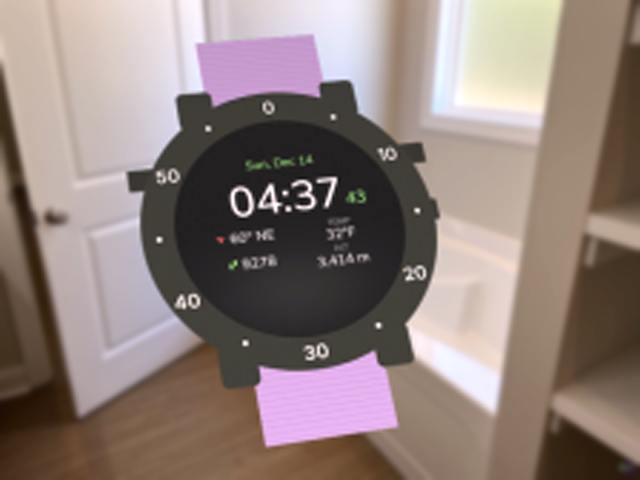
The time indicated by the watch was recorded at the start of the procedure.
4:37
